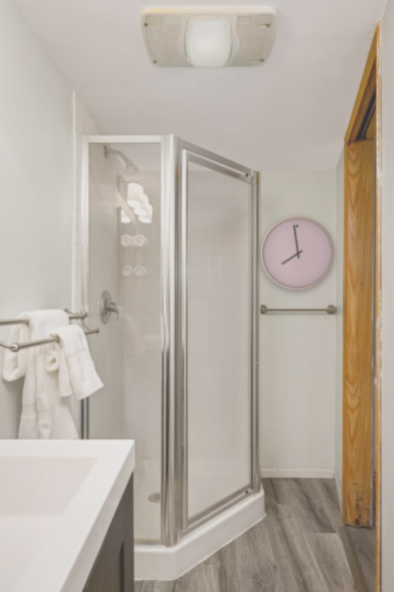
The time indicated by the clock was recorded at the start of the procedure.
7:59
